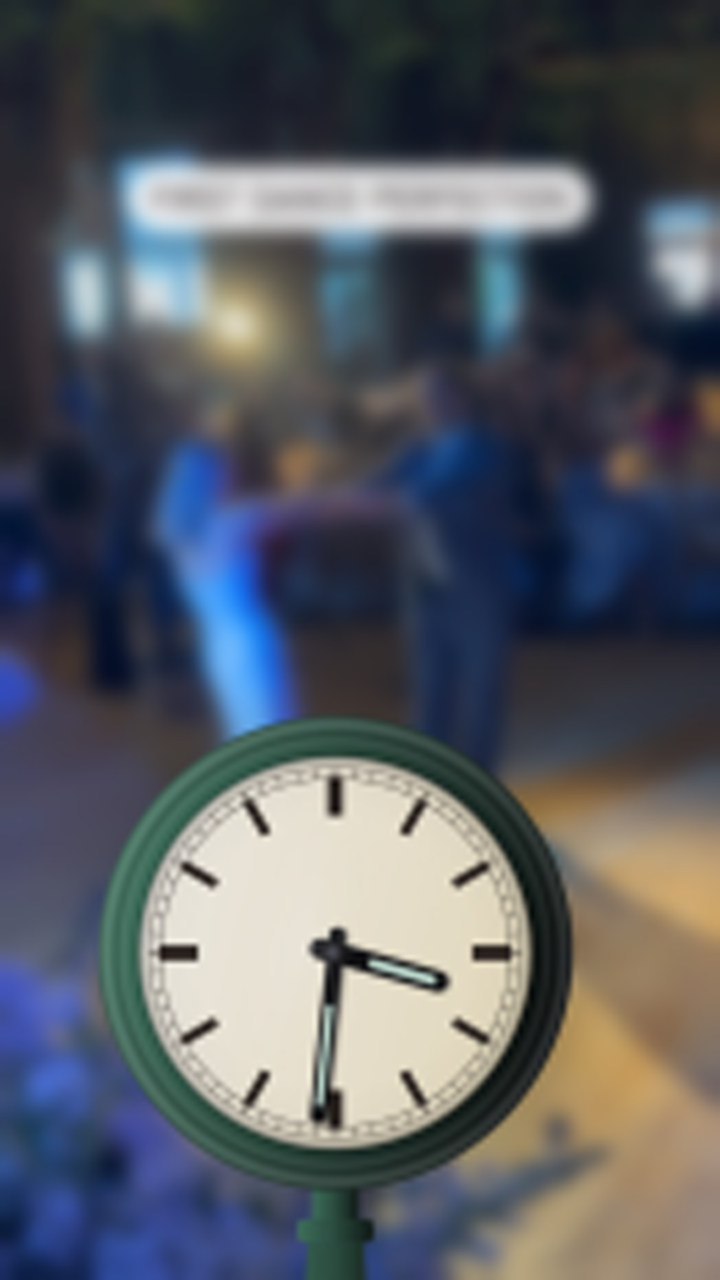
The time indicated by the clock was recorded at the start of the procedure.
3:31
